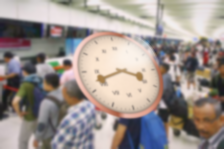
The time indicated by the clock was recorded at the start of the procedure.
3:42
